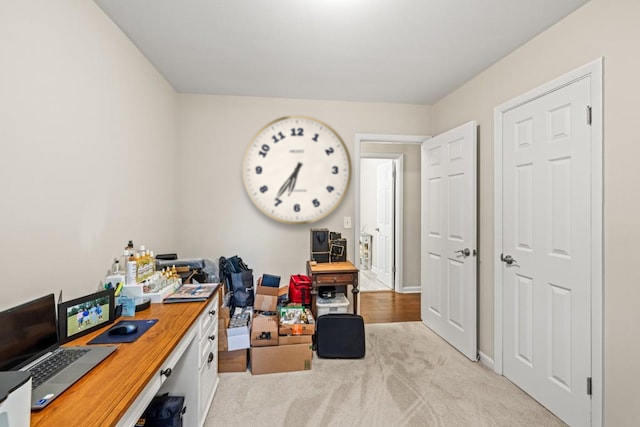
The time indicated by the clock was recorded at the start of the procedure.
6:36
